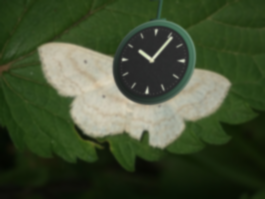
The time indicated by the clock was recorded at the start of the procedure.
10:06
